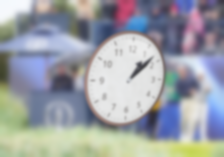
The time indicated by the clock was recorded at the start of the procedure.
1:08
